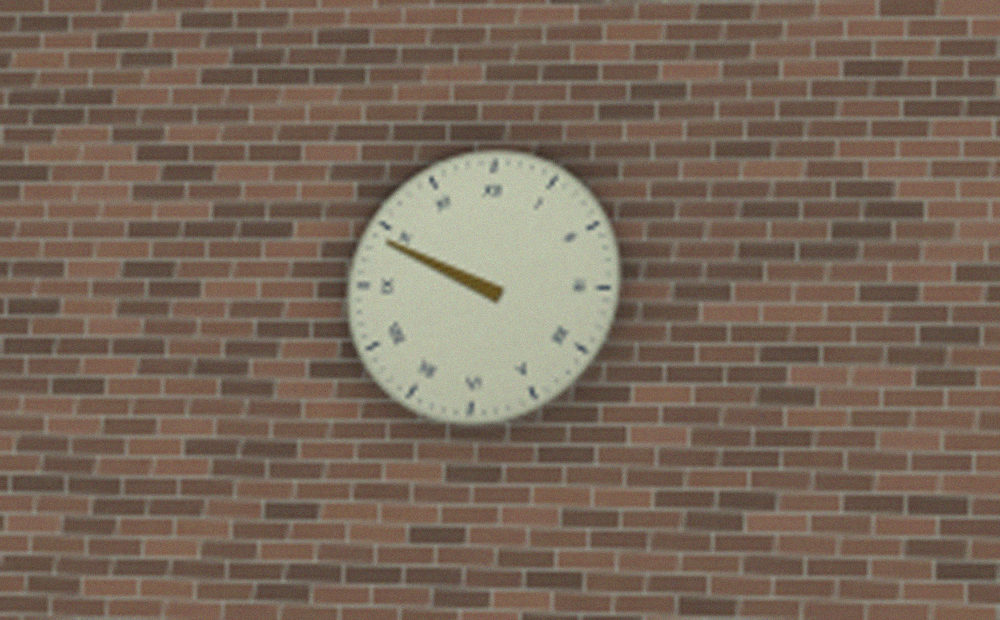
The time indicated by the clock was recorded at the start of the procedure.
9:49
